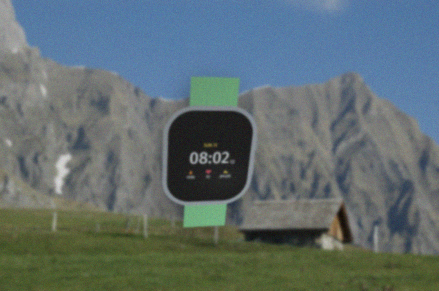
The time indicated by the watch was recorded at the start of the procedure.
8:02
